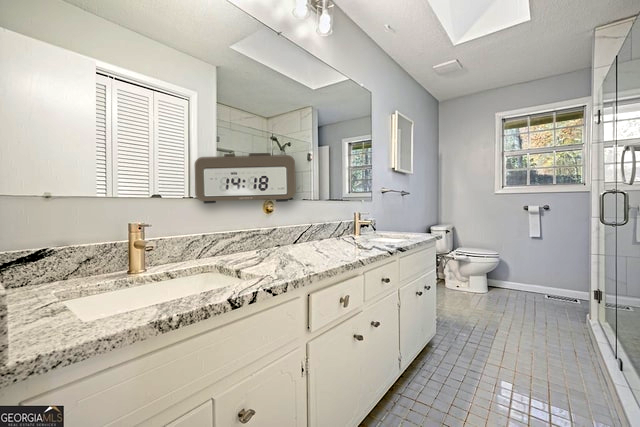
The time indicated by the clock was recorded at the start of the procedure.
14:18
